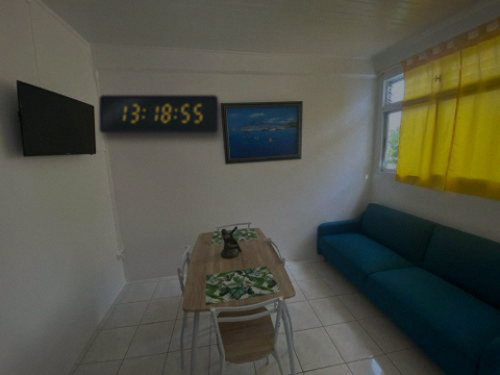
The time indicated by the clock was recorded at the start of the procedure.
13:18:55
